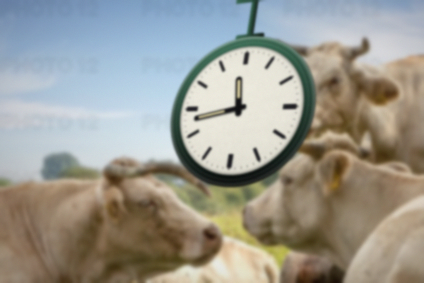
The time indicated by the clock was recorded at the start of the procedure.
11:43
